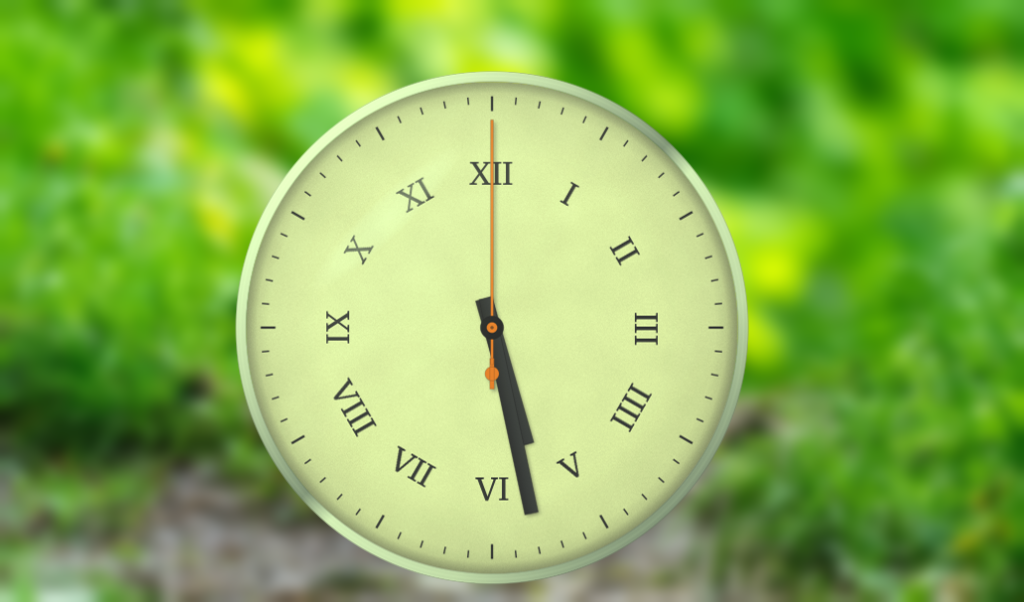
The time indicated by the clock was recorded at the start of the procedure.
5:28:00
